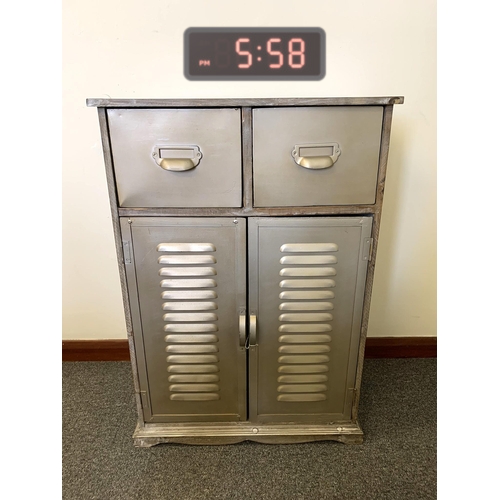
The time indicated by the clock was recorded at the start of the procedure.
5:58
